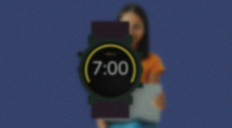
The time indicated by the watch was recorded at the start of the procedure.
7:00
